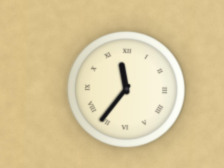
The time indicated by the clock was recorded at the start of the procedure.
11:36
